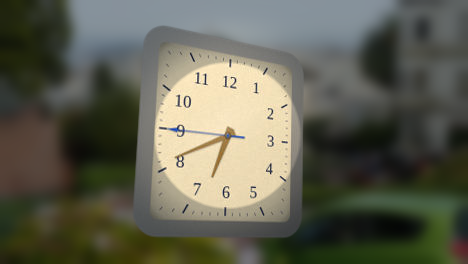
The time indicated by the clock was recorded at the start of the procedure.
6:40:45
